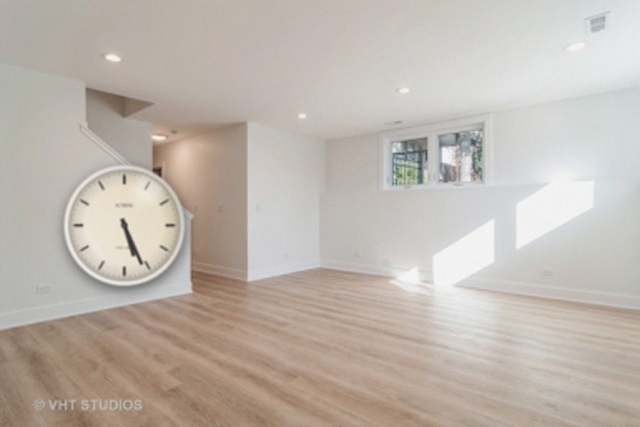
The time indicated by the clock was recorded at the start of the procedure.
5:26
